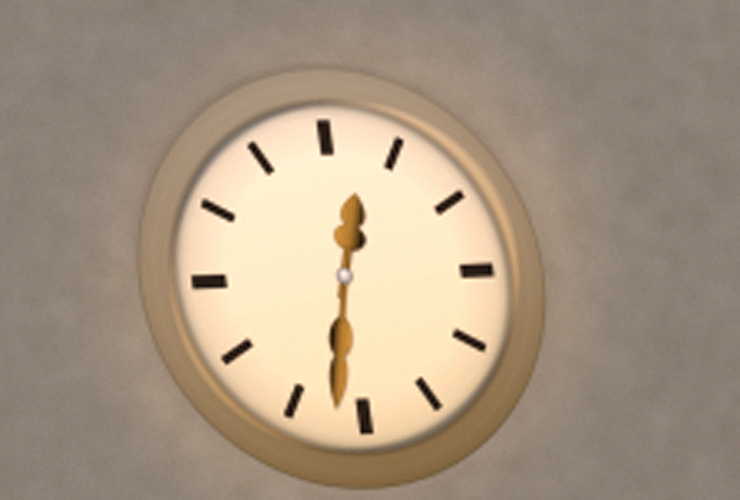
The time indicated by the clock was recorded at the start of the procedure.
12:32
